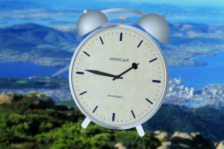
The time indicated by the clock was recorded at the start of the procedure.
1:46
